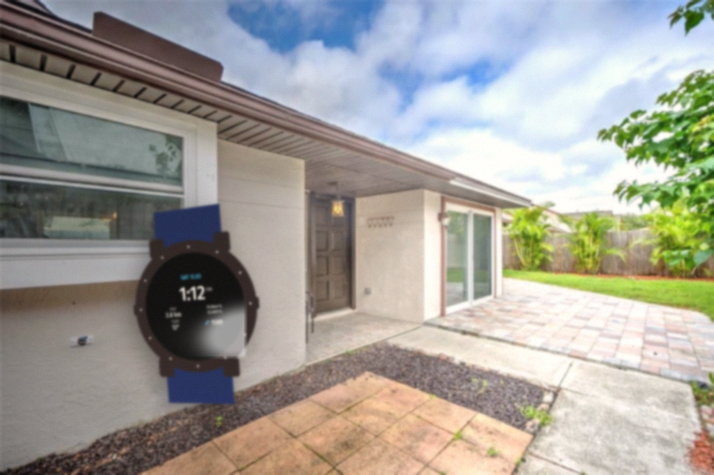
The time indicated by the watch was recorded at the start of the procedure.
1:12
